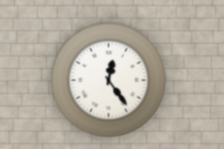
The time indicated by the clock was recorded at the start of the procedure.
12:24
